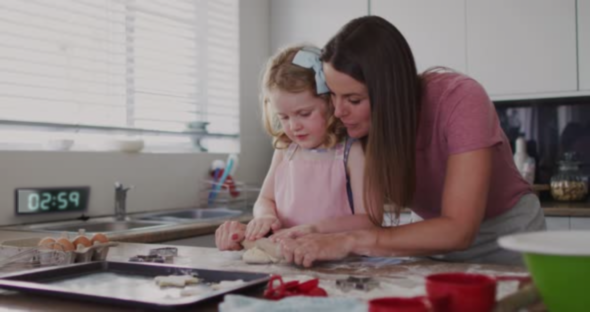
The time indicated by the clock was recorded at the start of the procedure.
2:59
